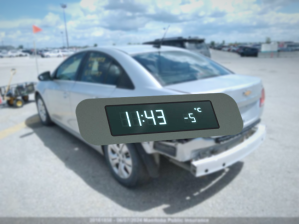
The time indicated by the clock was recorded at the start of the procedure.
11:43
